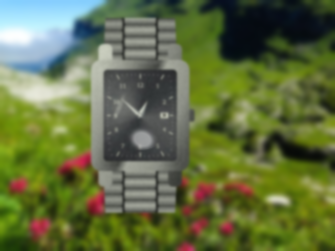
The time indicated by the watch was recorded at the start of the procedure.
12:52
